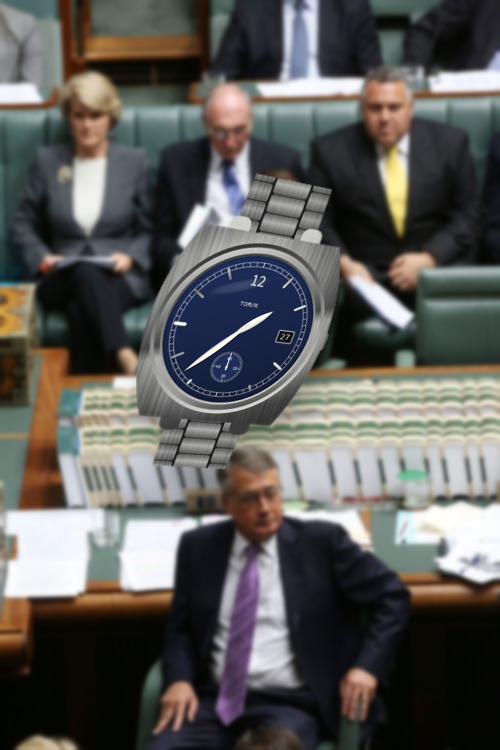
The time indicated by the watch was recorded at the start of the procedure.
1:37
